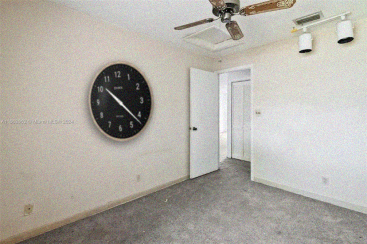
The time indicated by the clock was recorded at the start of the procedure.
10:22
